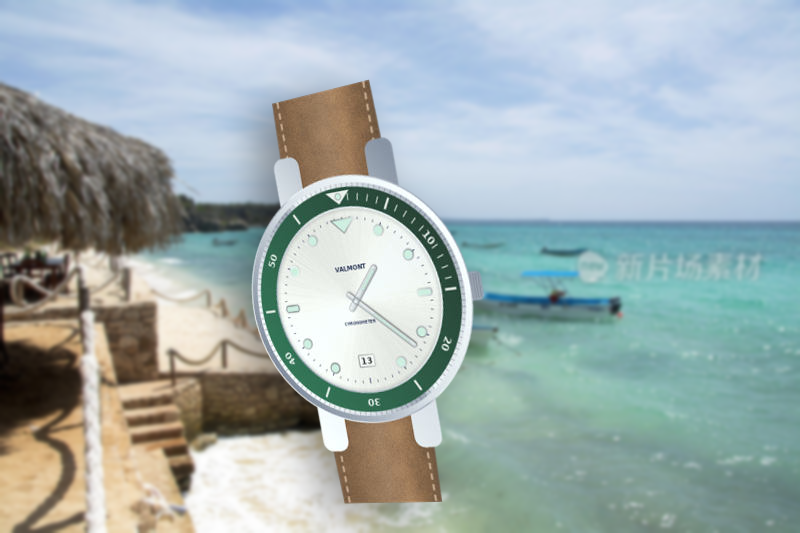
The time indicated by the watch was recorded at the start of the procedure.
1:22
